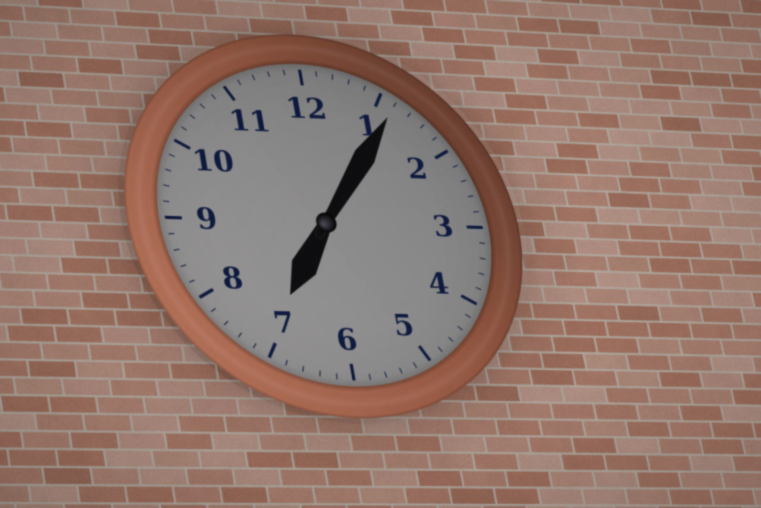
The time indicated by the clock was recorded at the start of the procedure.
7:06
